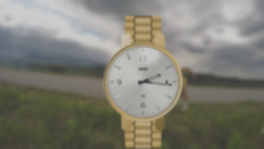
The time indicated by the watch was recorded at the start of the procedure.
2:16
